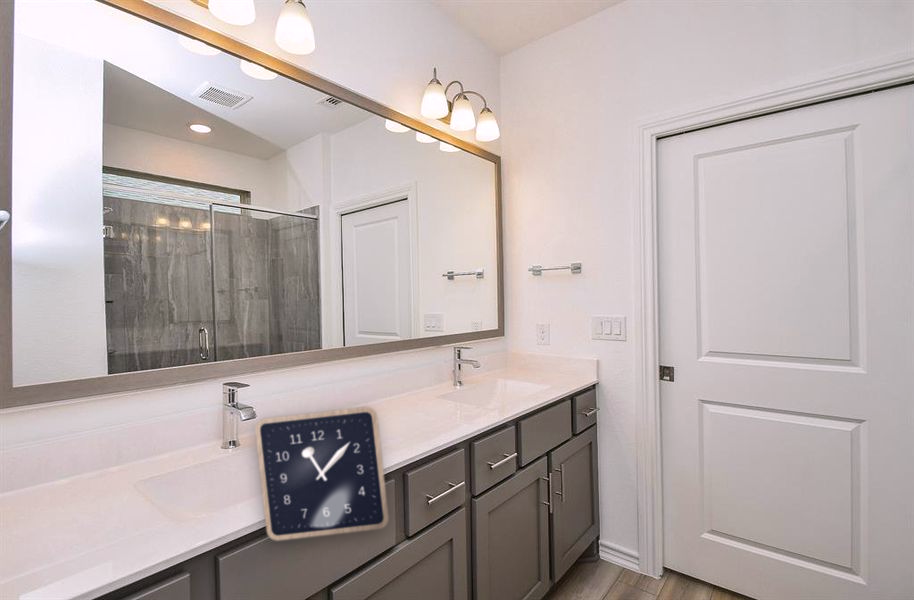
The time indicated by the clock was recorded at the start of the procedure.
11:08
